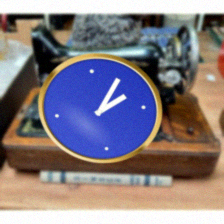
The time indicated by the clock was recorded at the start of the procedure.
2:06
